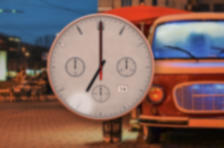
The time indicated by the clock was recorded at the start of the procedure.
7:00
